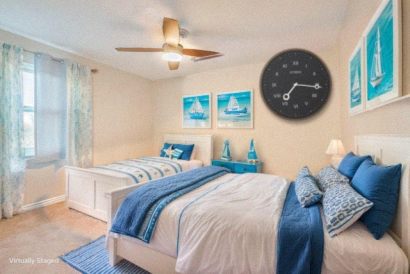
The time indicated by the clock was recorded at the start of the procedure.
7:16
